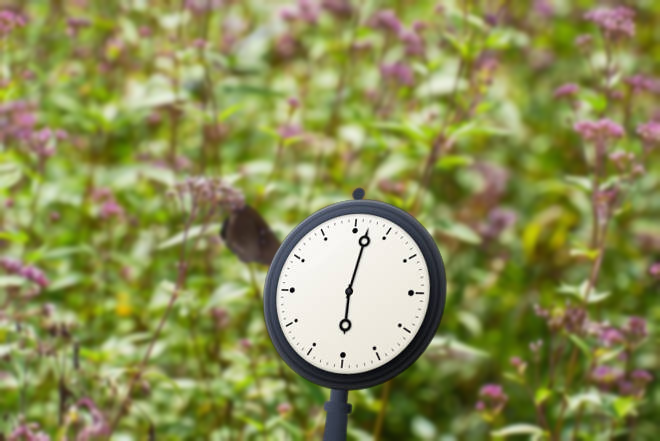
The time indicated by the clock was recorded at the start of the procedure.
6:02
